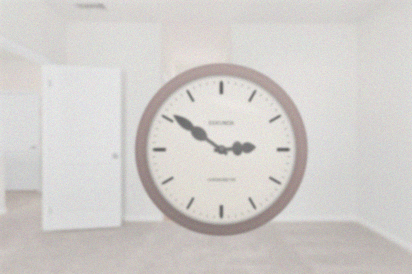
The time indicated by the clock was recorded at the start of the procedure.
2:51
